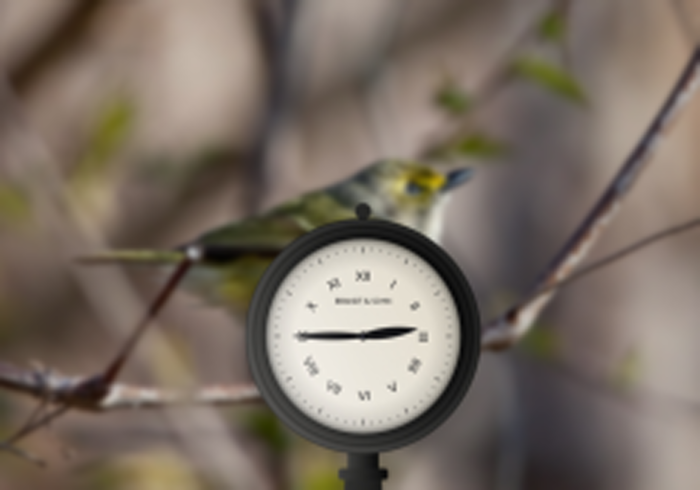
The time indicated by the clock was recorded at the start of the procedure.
2:45
